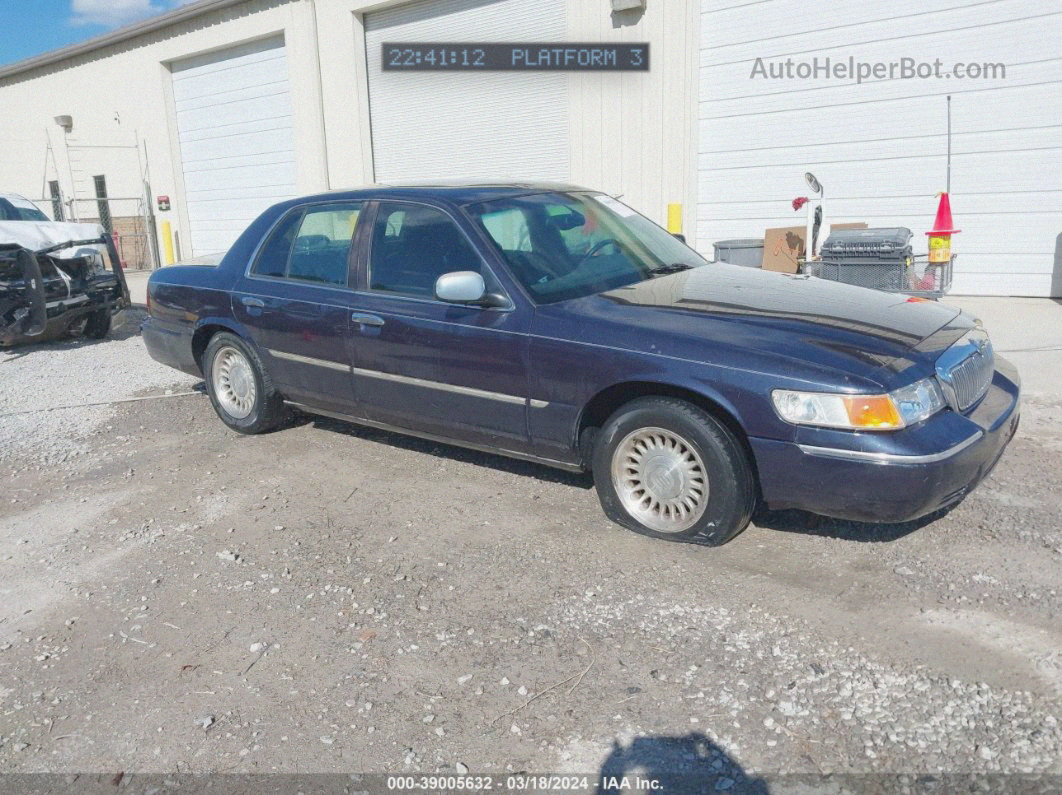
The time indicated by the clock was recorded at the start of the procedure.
22:41:12
